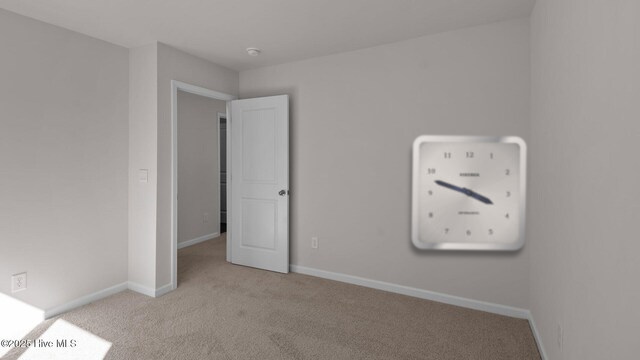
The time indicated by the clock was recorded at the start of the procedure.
3:48
